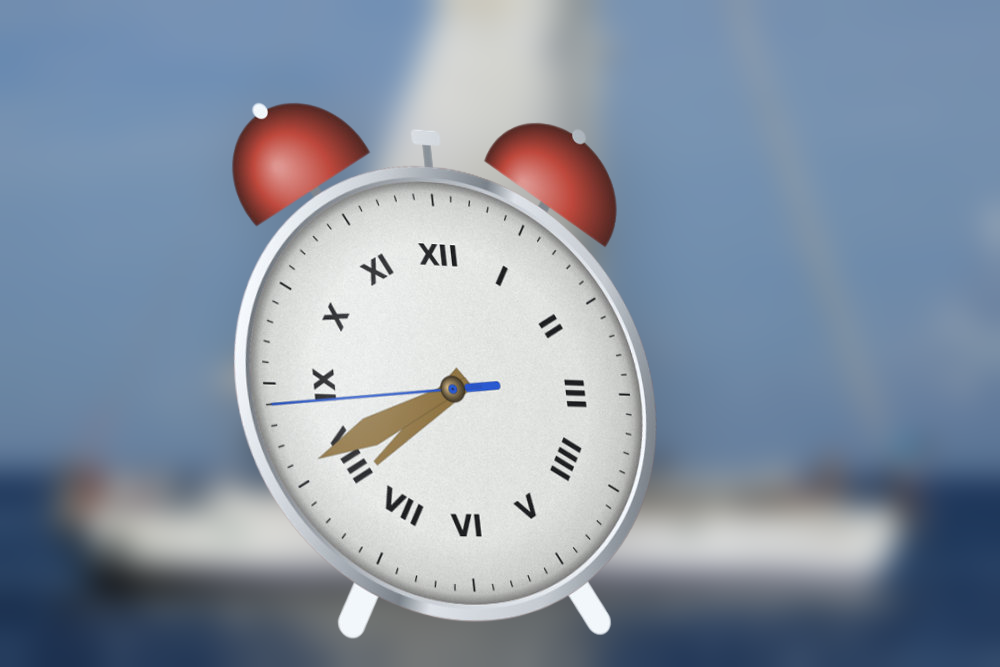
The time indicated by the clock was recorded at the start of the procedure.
7:40:44
